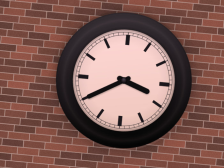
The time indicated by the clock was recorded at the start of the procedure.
3:40
